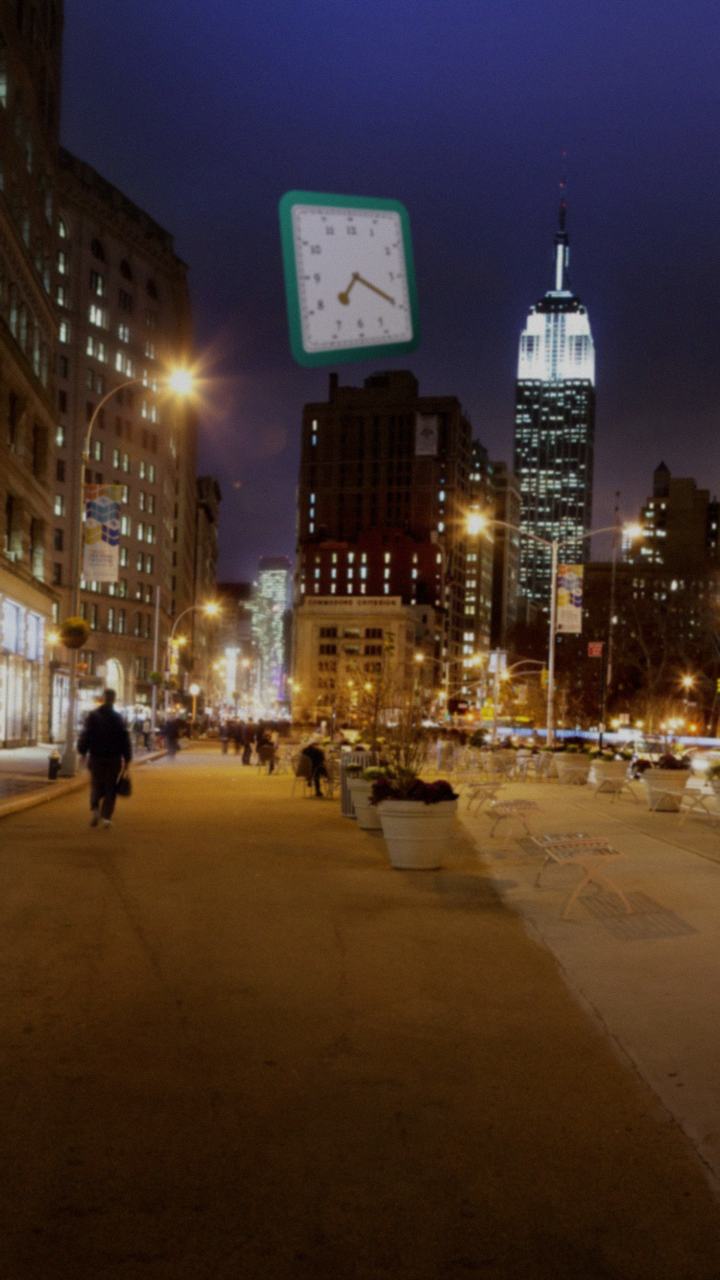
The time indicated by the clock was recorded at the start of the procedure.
7:20
